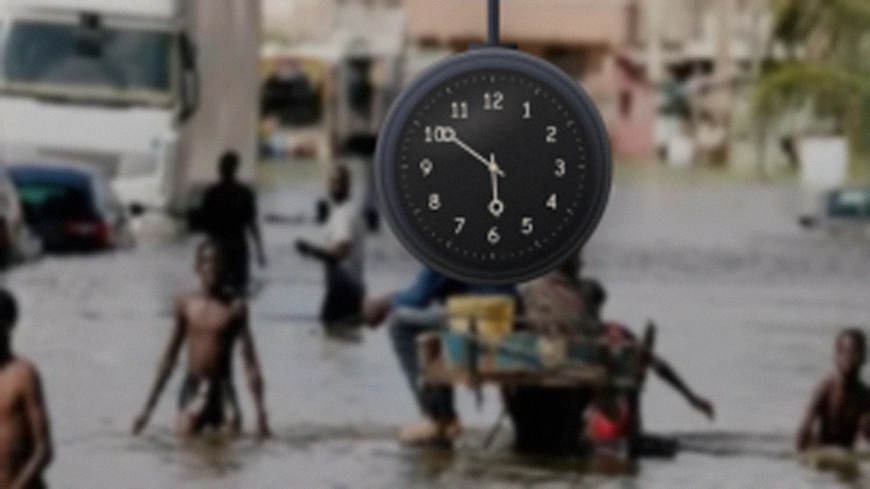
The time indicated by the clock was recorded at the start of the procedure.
5:51
